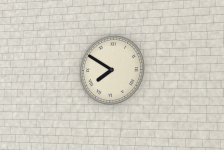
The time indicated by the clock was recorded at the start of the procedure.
7:50
